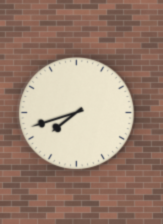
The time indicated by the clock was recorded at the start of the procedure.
7:42
